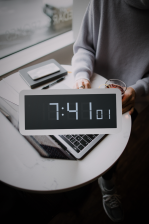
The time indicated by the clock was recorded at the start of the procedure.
7:41:01
